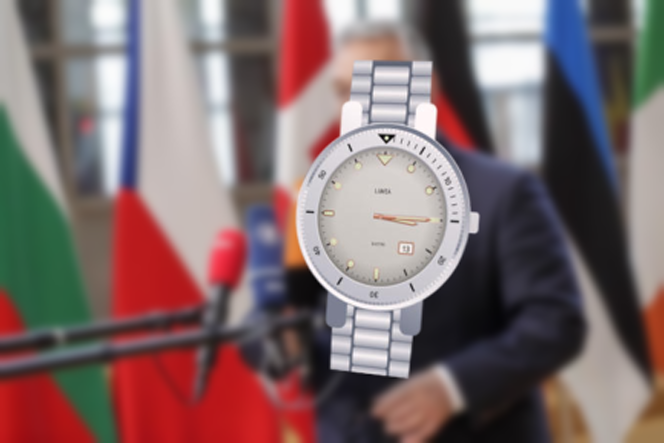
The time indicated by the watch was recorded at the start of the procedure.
3:15
